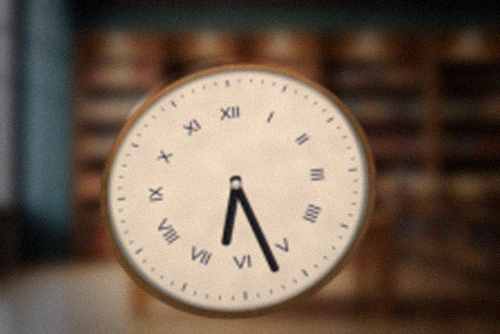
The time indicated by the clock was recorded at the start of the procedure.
6:27
